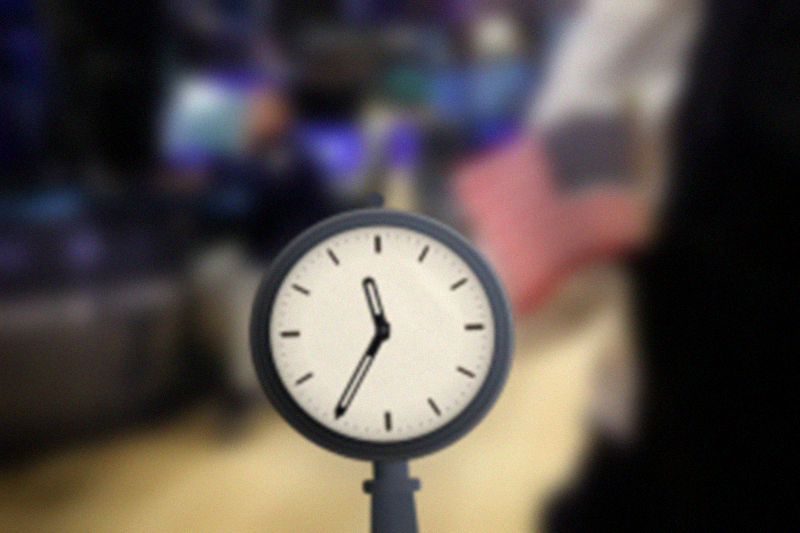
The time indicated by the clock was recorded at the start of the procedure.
11:35
